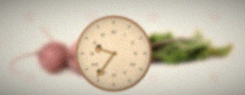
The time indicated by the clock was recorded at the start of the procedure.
9:36
